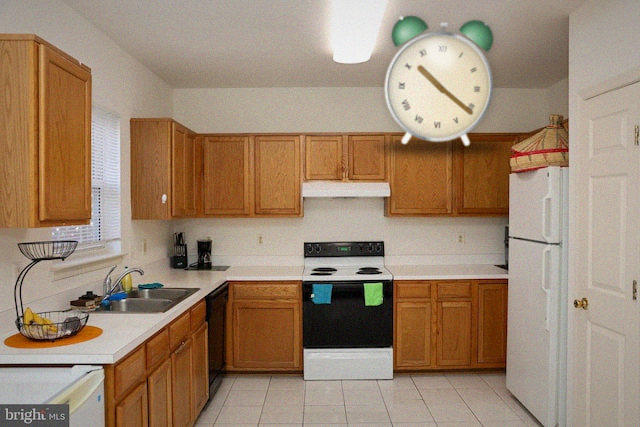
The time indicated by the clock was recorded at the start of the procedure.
10:21
